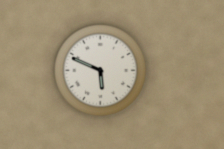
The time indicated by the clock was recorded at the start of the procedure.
5:49
